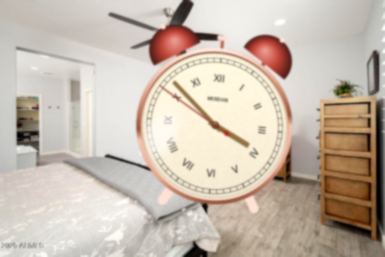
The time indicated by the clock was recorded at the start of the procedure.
3:51:50
